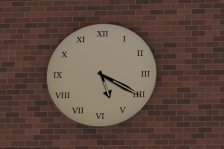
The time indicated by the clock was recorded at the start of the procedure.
5:20
